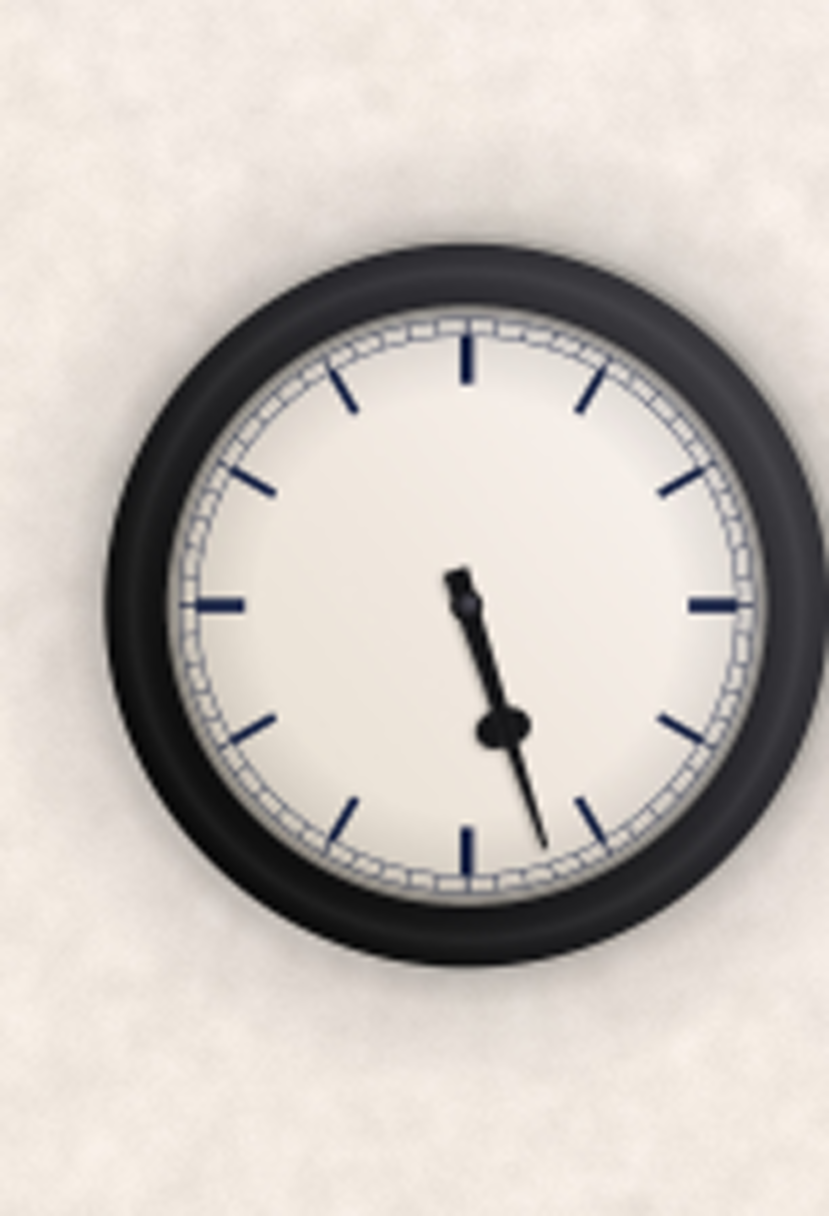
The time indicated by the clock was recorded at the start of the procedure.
5:27
